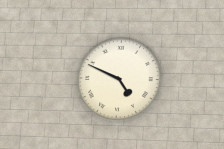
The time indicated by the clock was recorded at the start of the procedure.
4:49
